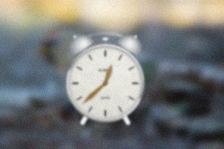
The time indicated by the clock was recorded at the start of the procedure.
12:38
